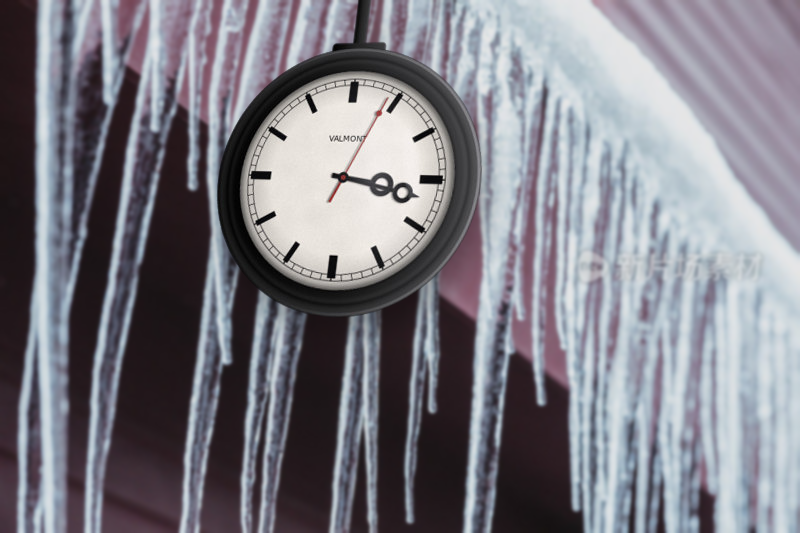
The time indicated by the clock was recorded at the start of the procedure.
3:17:04
